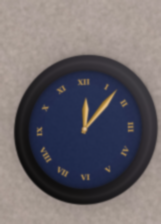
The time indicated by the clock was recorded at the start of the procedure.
12:07
